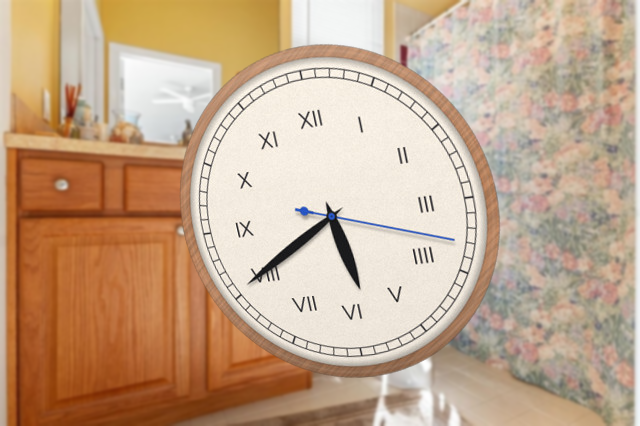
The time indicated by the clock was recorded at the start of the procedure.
5:40:18
